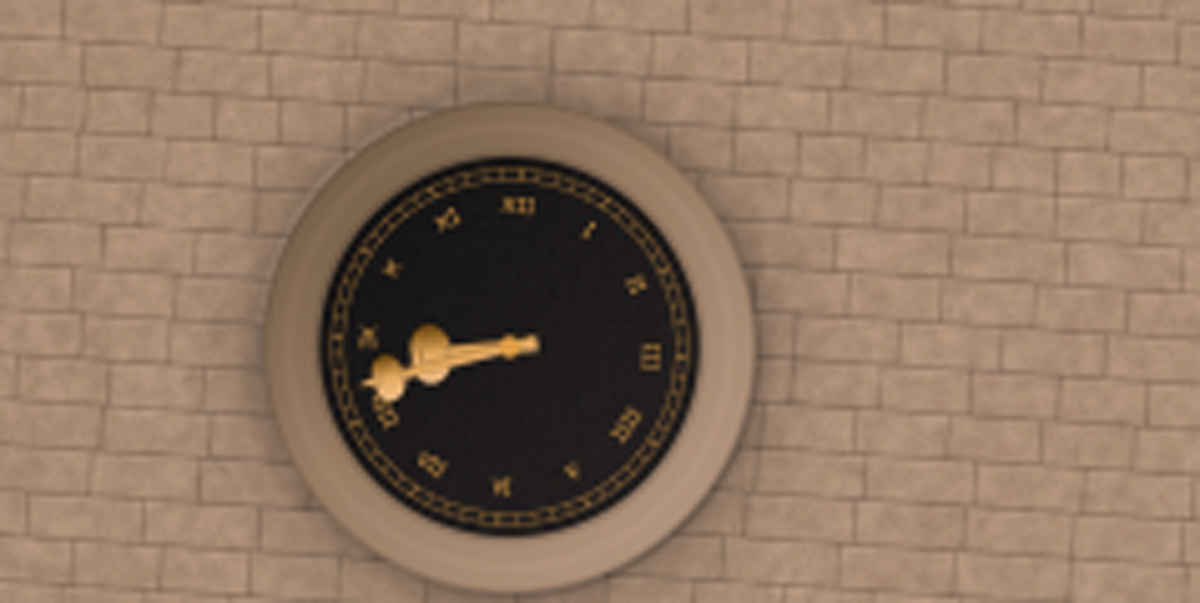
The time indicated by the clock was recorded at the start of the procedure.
8:42
